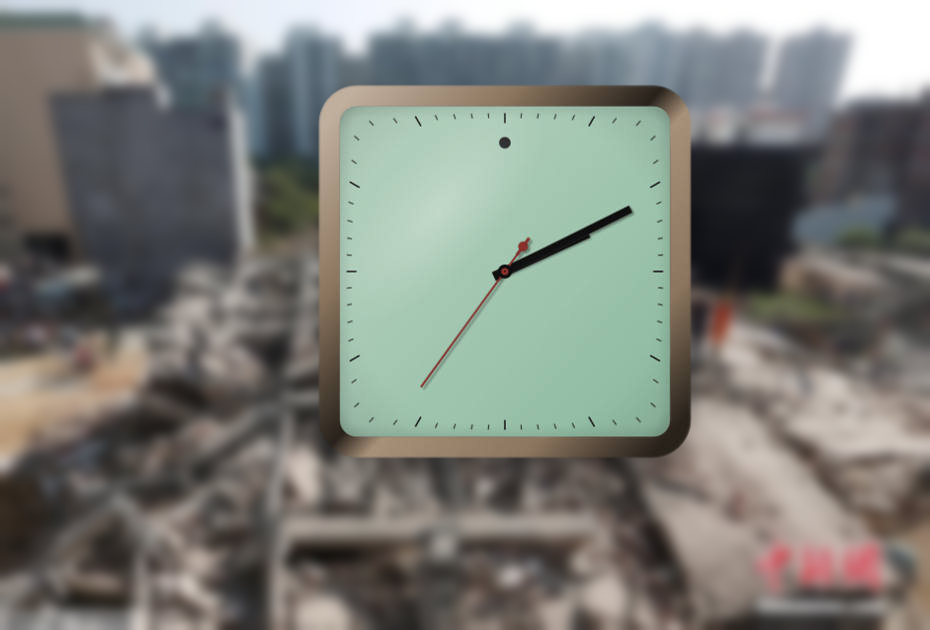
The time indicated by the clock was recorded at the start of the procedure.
2:10:36
